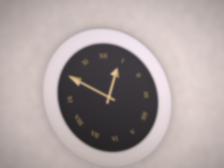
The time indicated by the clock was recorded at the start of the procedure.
12:50
